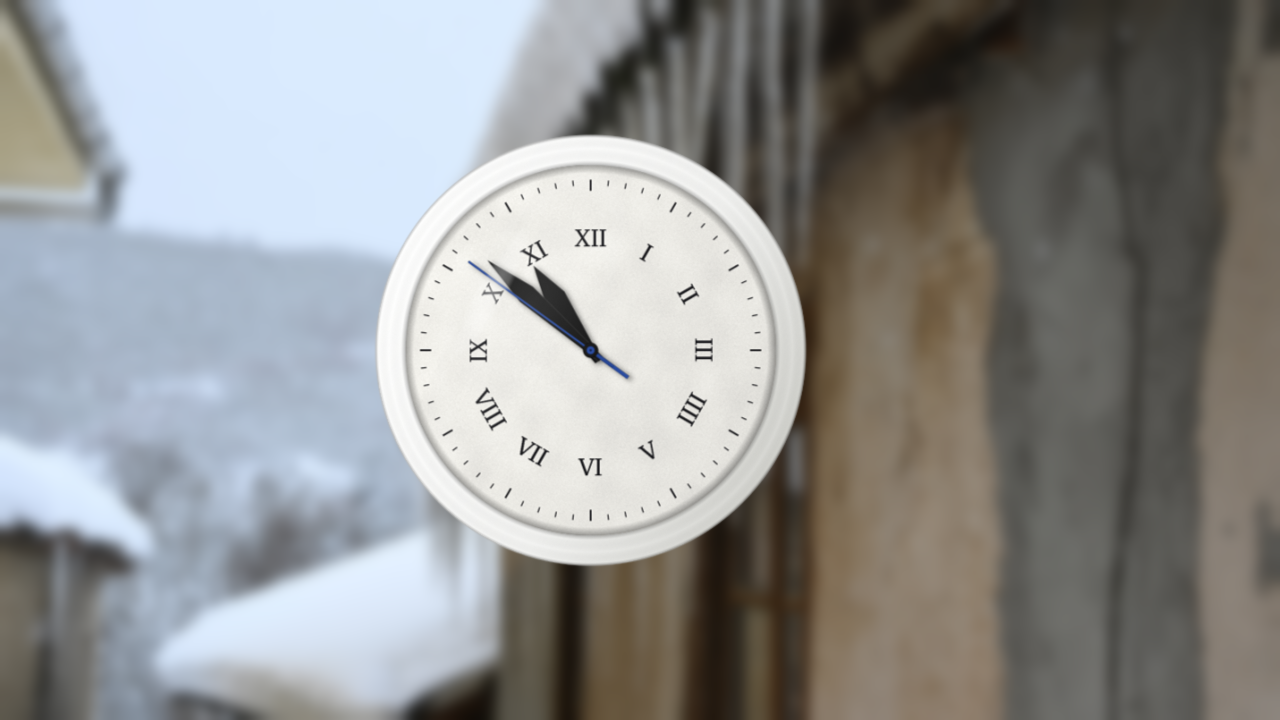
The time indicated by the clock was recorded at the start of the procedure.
10:51:51
